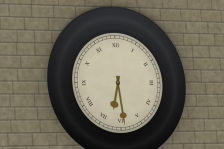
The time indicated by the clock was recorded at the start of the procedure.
6:29
